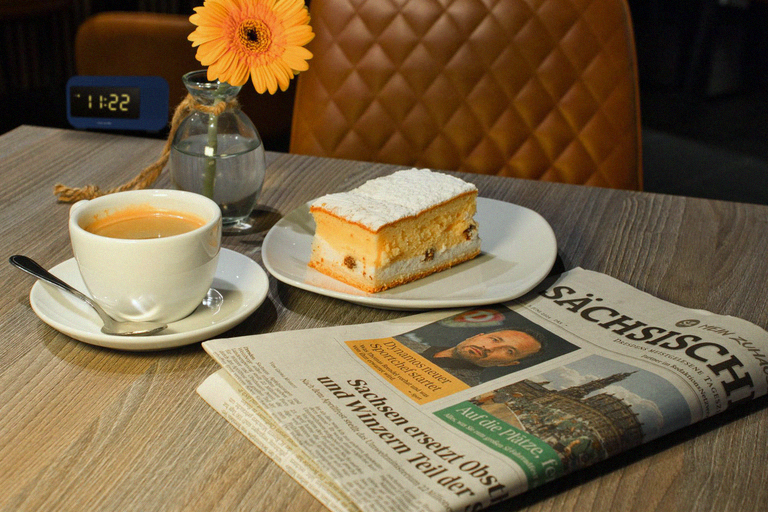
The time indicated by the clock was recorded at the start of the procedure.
11:22
